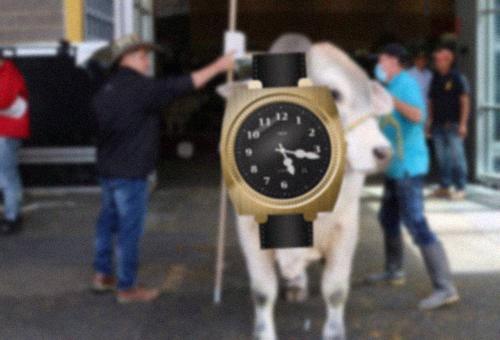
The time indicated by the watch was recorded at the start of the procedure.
5:17
